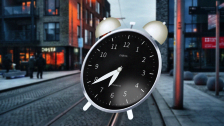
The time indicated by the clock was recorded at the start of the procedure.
6:39
